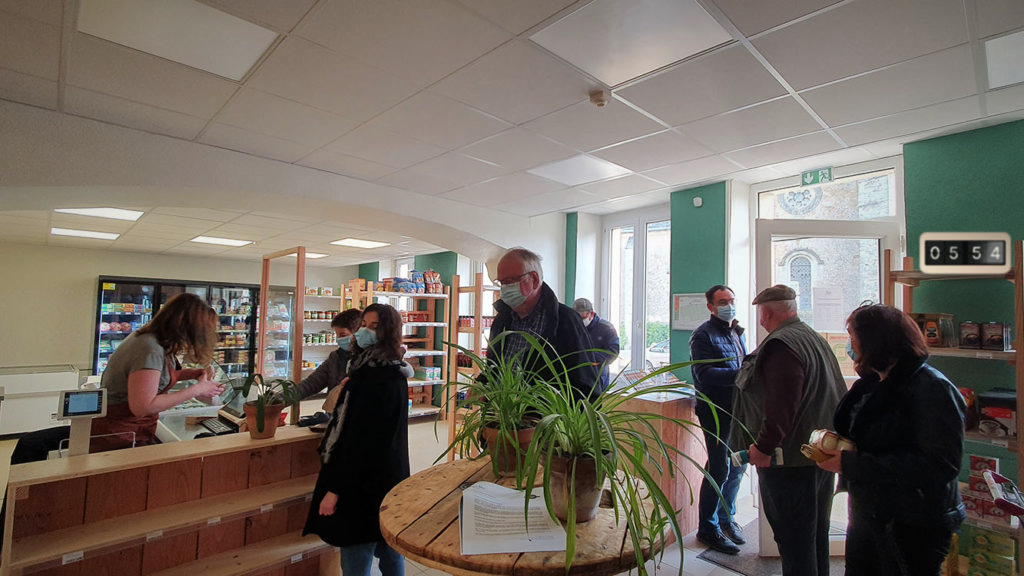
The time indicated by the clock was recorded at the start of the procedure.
5:54
